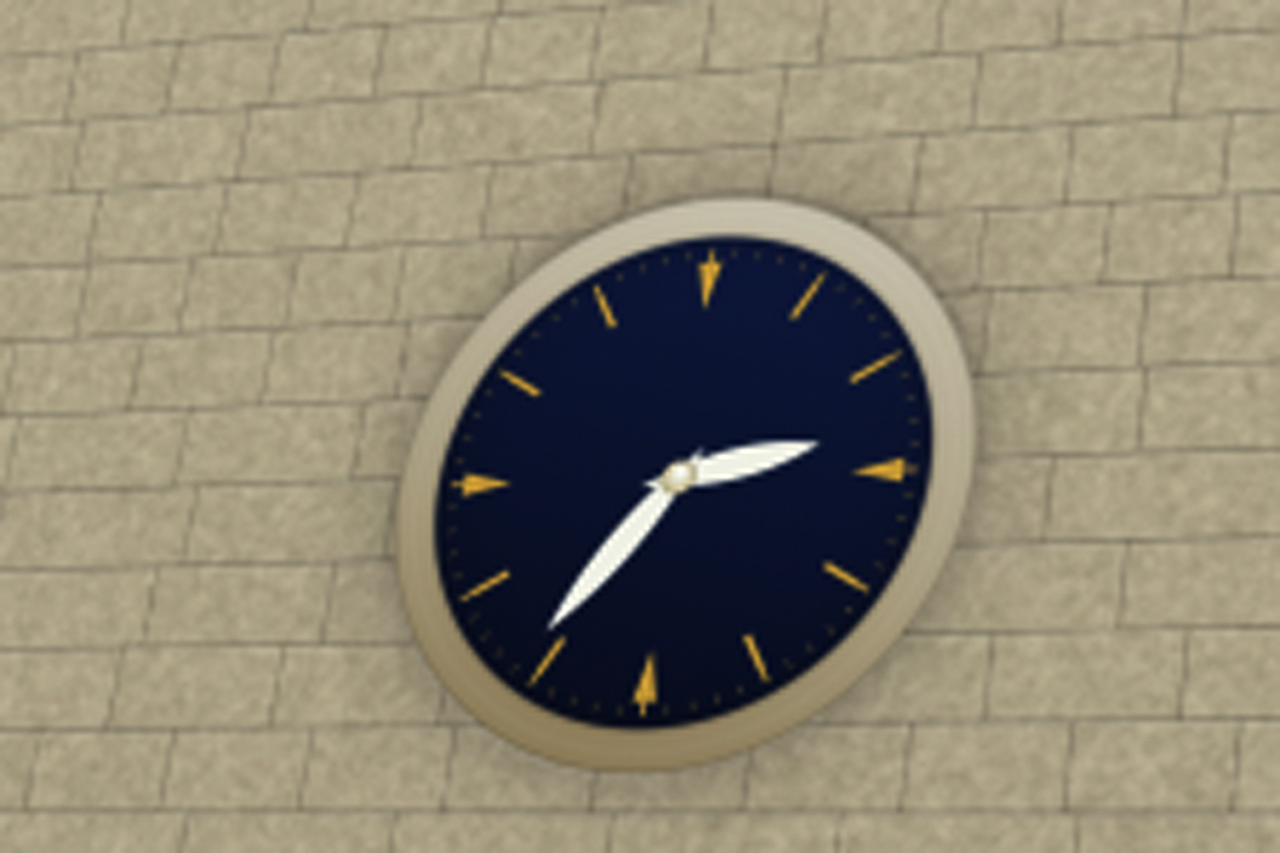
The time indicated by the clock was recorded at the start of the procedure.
2:36
